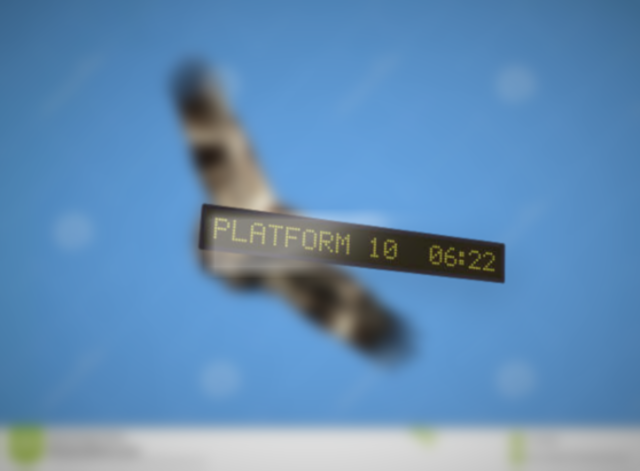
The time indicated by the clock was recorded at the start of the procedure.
6:22
